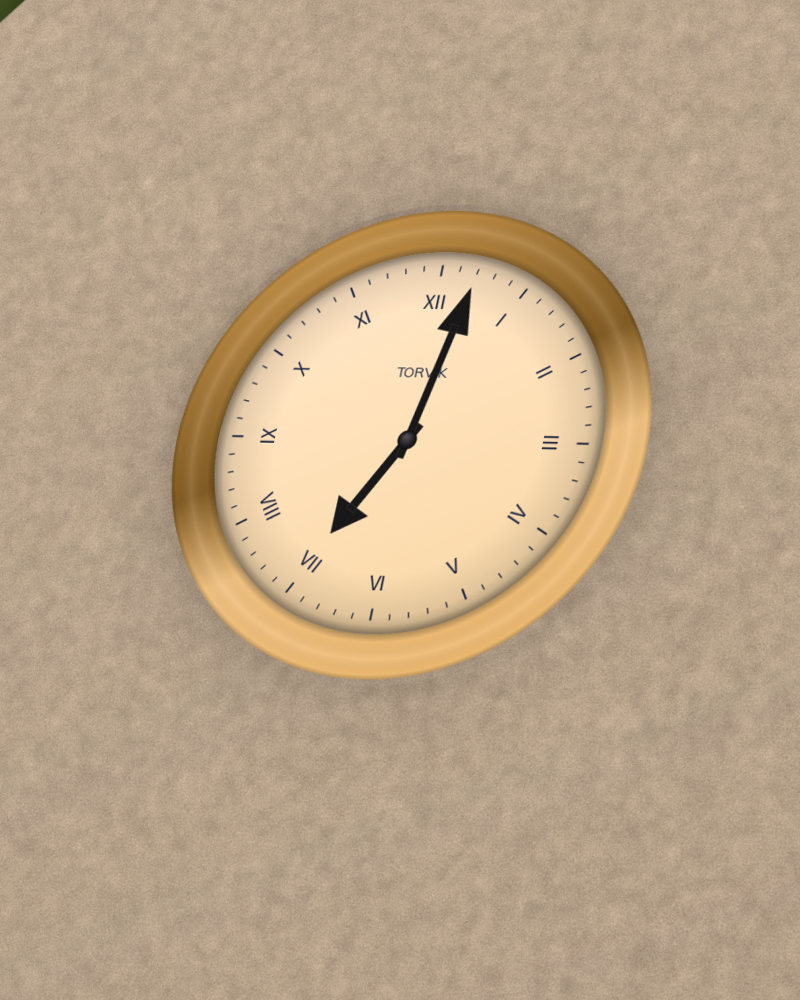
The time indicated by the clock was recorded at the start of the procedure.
7:02
